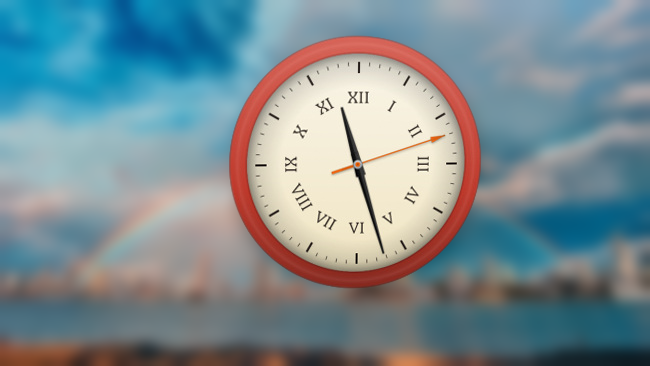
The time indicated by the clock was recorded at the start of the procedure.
11:27:12
